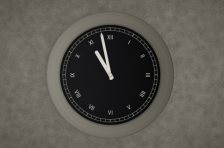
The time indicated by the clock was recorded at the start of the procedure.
10:58
